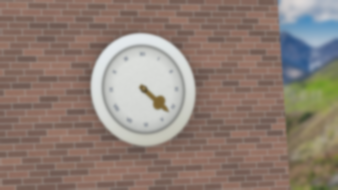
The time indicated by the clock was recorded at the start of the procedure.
4:22
